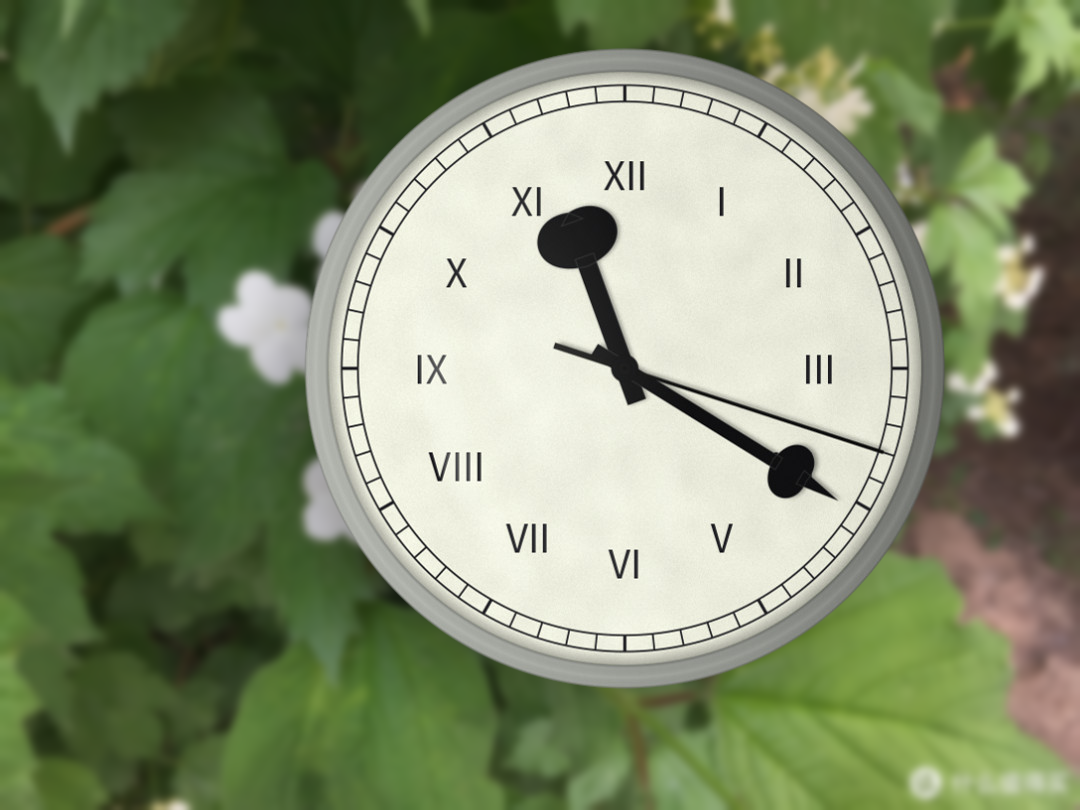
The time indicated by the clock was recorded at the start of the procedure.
11:20:18
